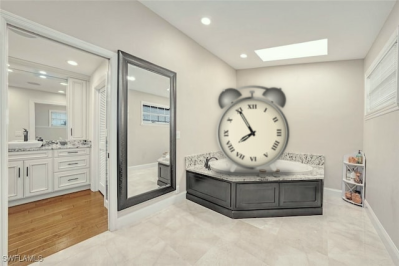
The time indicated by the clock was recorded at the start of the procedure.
7:55
